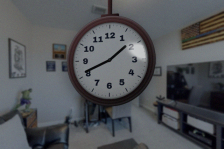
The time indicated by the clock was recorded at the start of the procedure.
1:41
